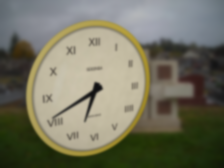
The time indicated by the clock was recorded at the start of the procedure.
6:41
